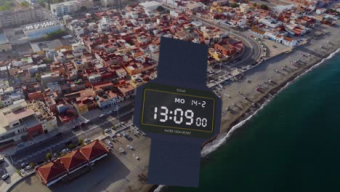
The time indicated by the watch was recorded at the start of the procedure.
13:09:00
